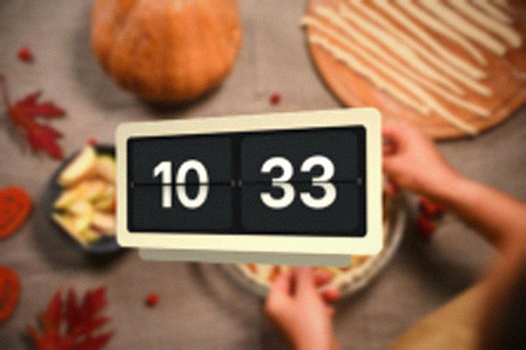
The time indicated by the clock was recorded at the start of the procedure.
10:33
